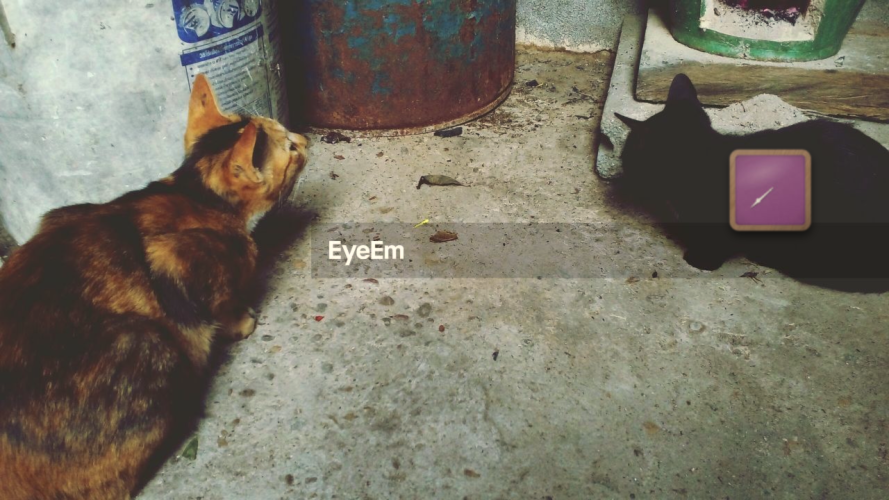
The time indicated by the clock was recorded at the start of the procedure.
7:38
